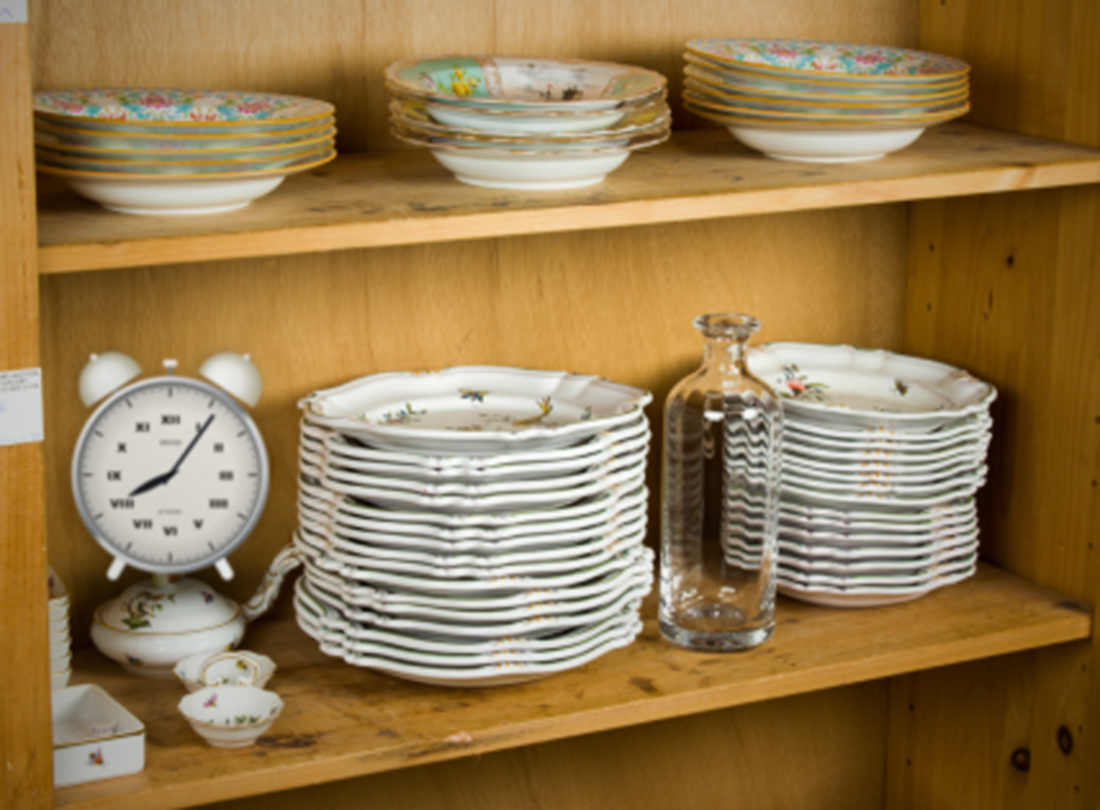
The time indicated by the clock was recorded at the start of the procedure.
8:06
